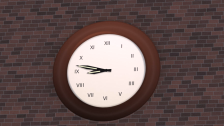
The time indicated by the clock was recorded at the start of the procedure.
8:47
